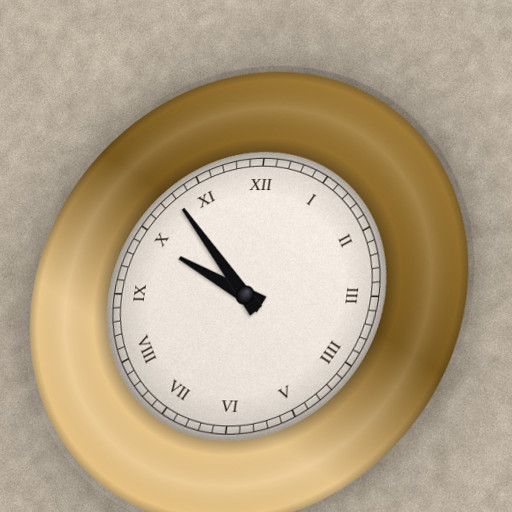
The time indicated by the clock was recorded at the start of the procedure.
9:53
